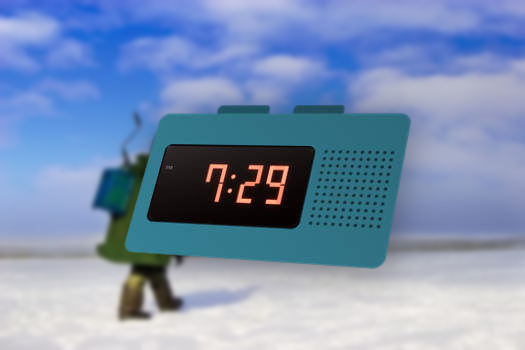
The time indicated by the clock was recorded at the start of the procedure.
7:29
